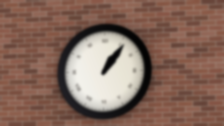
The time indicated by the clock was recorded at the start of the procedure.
1:06
